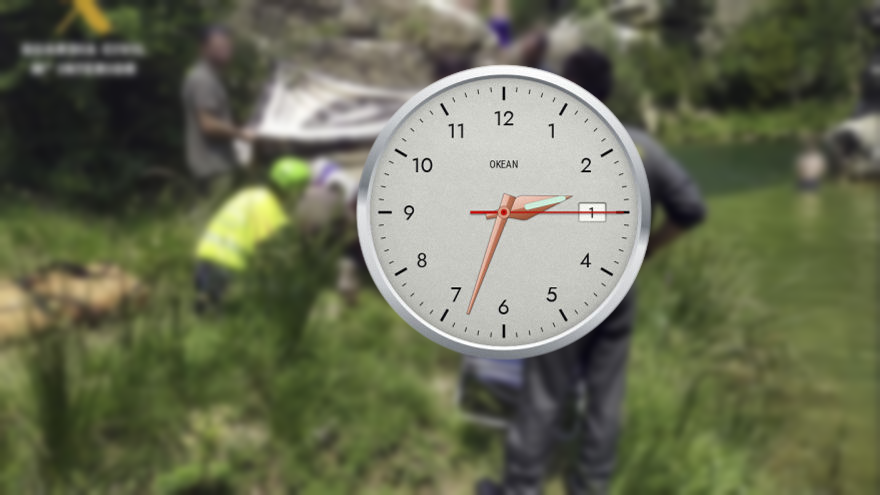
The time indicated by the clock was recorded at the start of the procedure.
2:33:15
